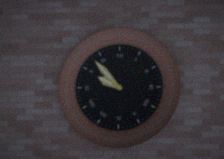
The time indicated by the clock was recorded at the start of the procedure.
9:53
